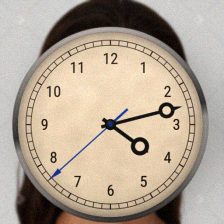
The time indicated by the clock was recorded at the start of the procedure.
4:12:38
